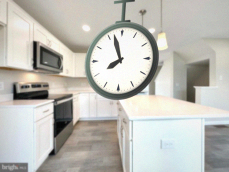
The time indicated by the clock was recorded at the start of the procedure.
7:57
